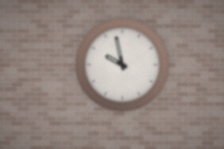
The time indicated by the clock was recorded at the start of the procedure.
9:58
